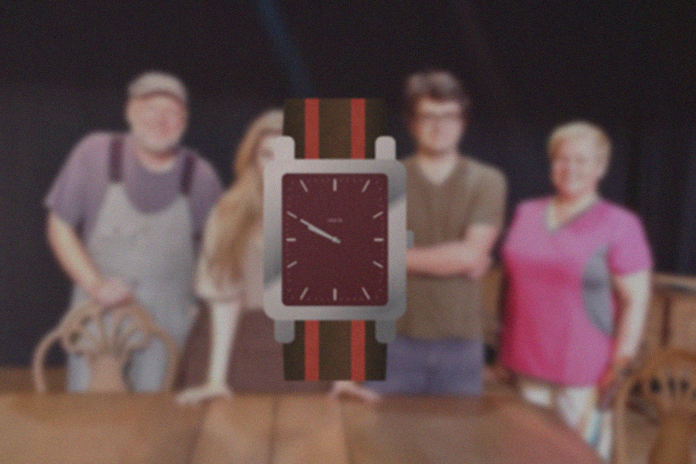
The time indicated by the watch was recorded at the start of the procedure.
9:50
